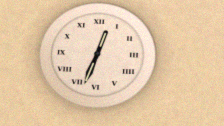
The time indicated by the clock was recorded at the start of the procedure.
12:33
